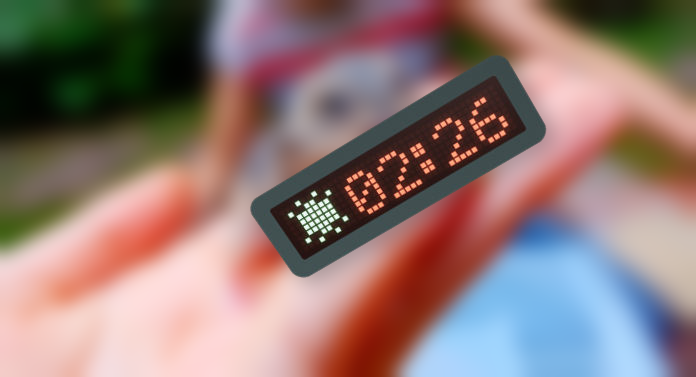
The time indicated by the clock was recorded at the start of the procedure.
2:26
